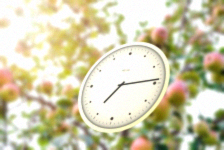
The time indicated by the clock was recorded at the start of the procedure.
7:14
